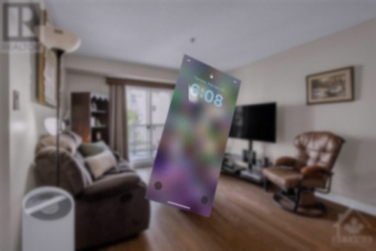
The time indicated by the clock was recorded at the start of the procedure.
6:08
